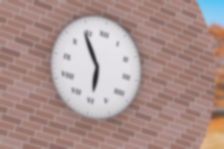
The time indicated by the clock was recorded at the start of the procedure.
5:54
